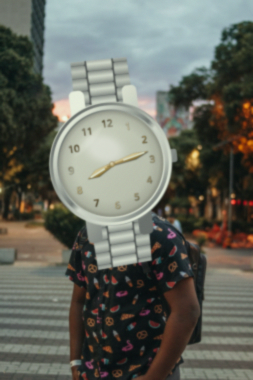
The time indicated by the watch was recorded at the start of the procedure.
8:13
